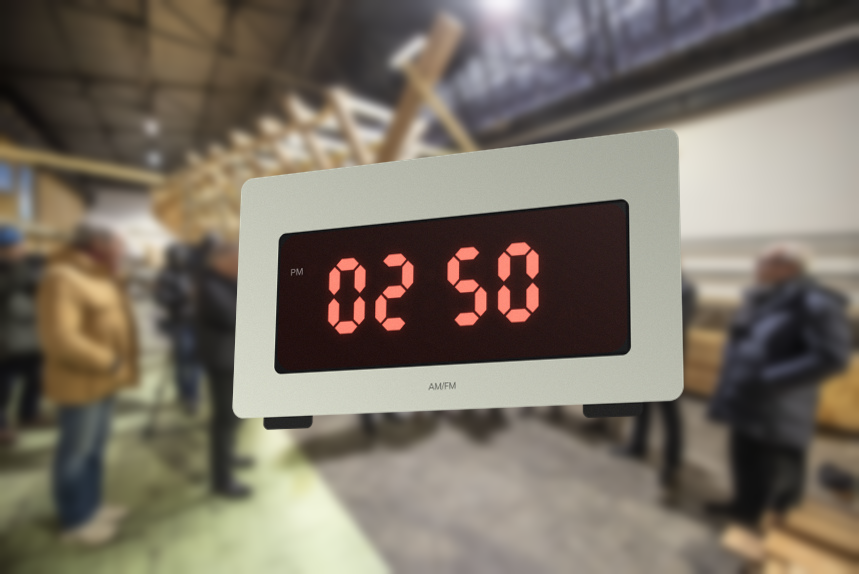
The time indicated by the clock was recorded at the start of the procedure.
2:50
